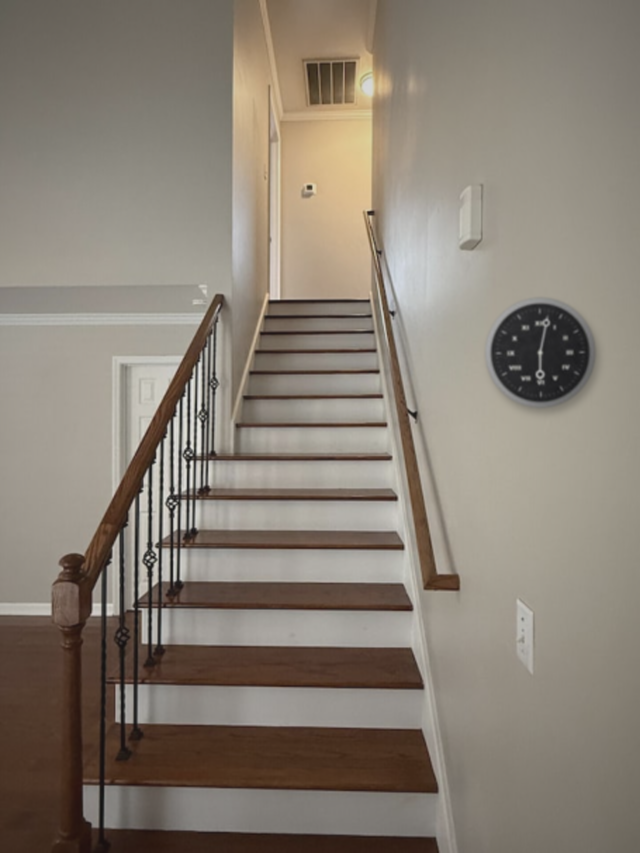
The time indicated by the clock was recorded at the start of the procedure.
6:02
